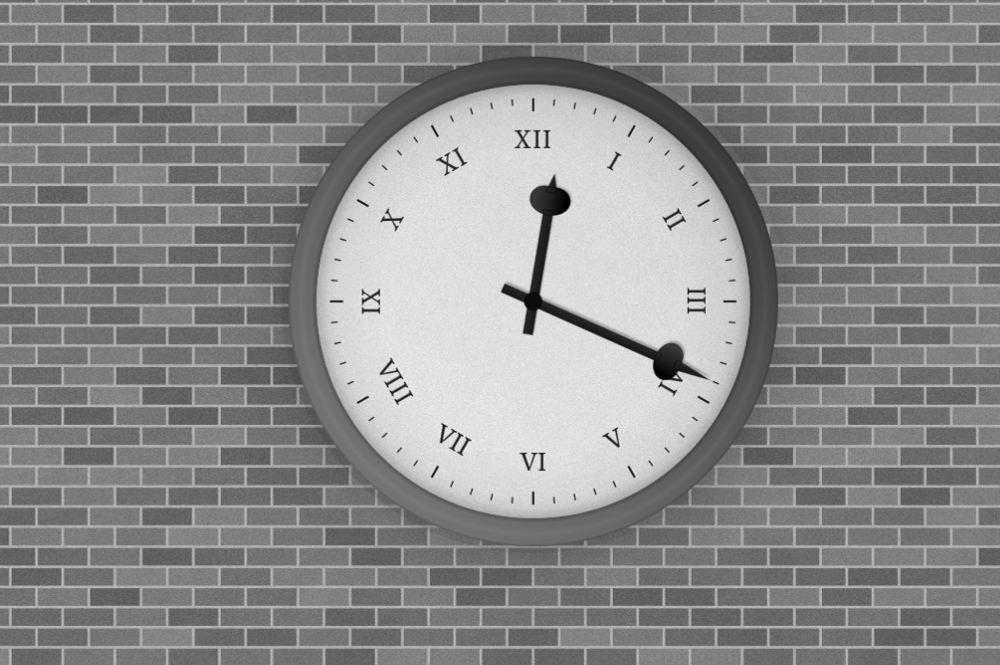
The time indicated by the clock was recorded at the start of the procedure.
12:19
